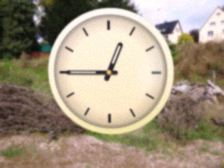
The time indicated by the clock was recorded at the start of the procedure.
12:45
